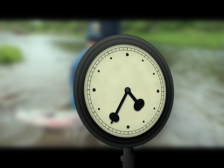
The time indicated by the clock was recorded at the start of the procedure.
4:35
